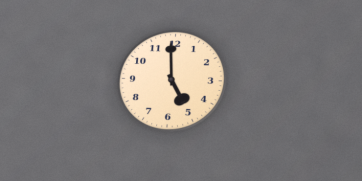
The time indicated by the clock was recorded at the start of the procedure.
4:59
